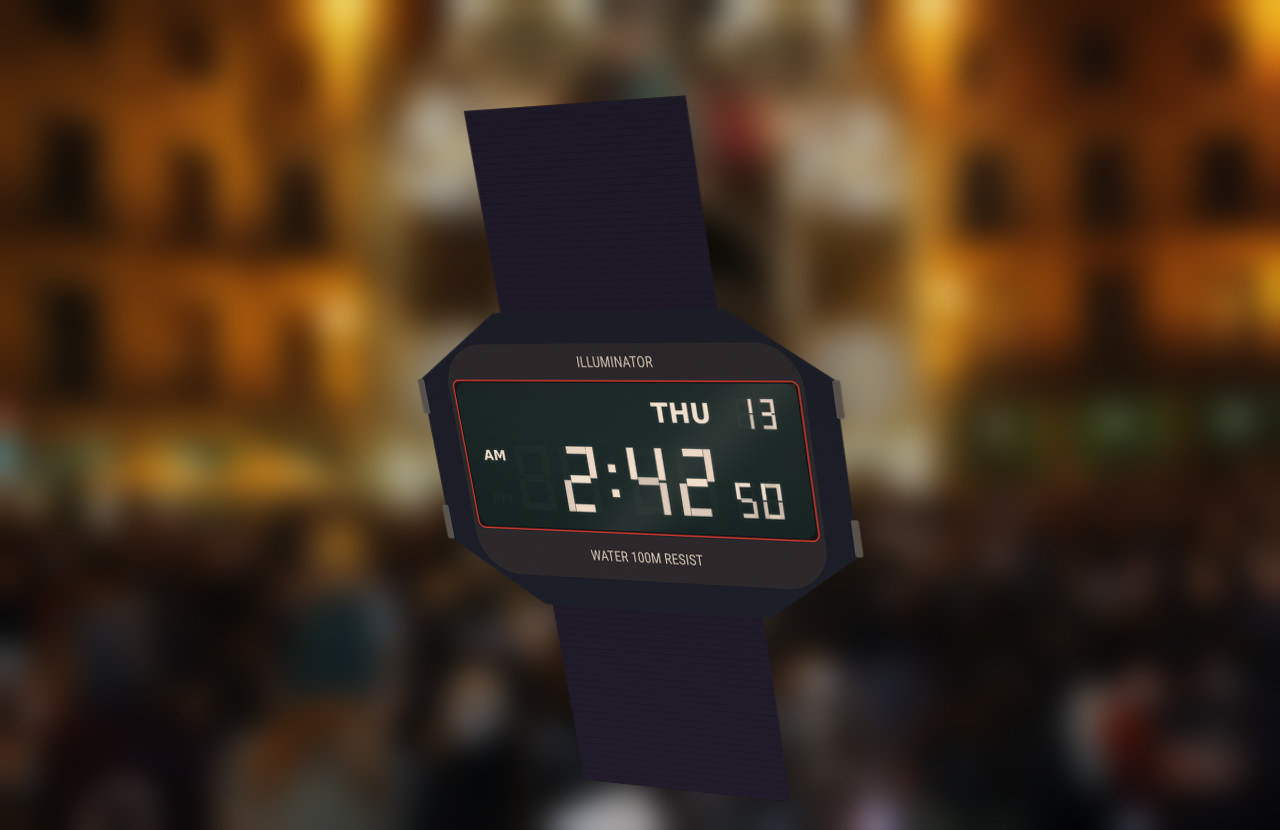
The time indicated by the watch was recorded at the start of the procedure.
2:42:50
